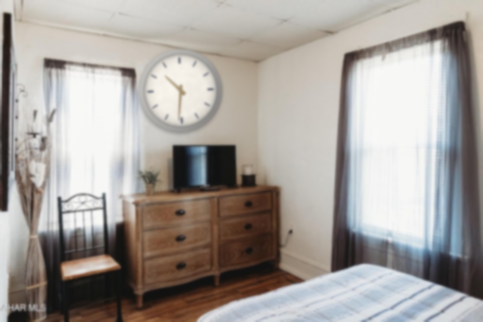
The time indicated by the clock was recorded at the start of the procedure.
10:31
